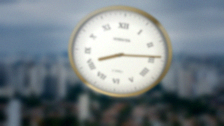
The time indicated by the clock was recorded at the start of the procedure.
8:14
